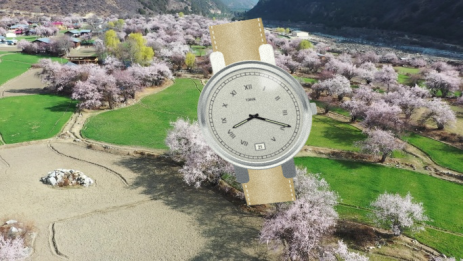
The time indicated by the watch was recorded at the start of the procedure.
8:19
